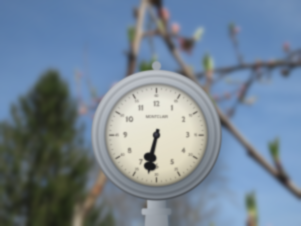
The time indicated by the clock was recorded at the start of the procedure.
6:32
